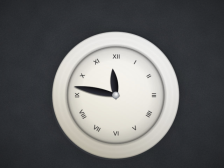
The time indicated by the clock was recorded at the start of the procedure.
11:47
